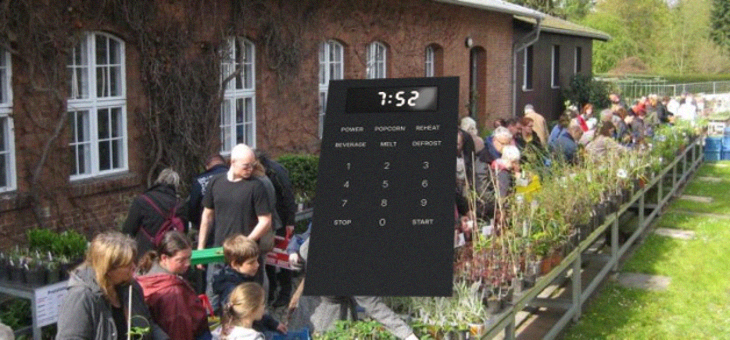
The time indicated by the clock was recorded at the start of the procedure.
7:52
